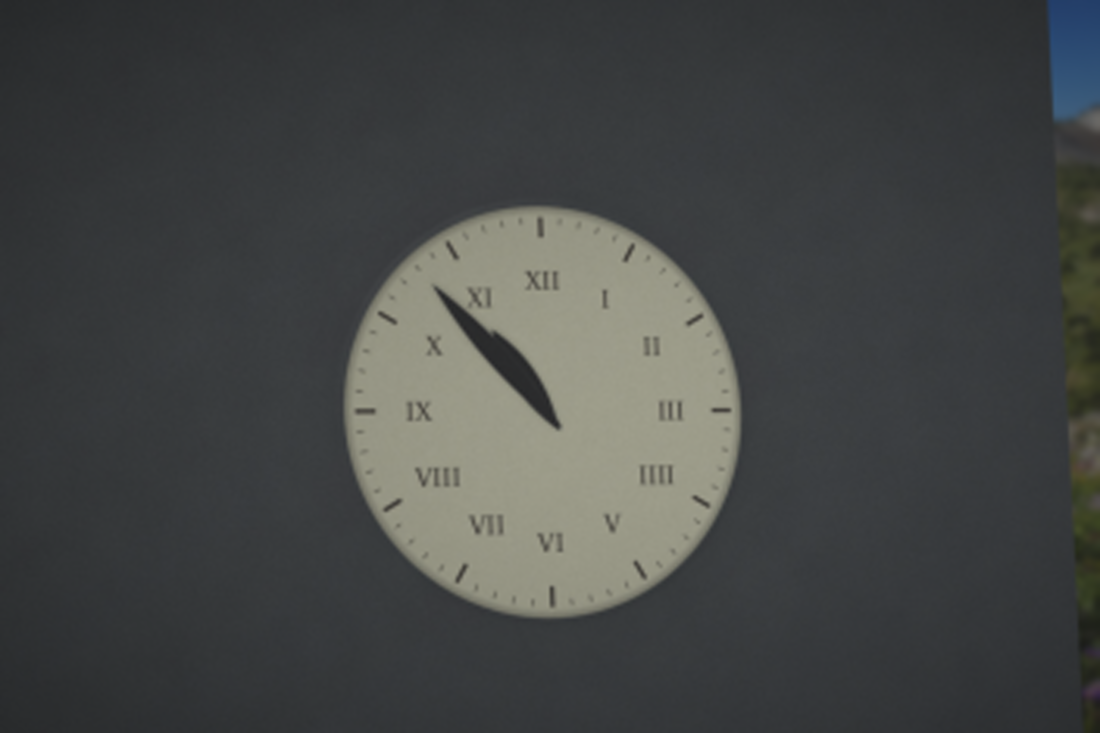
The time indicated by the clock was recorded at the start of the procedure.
10:53
